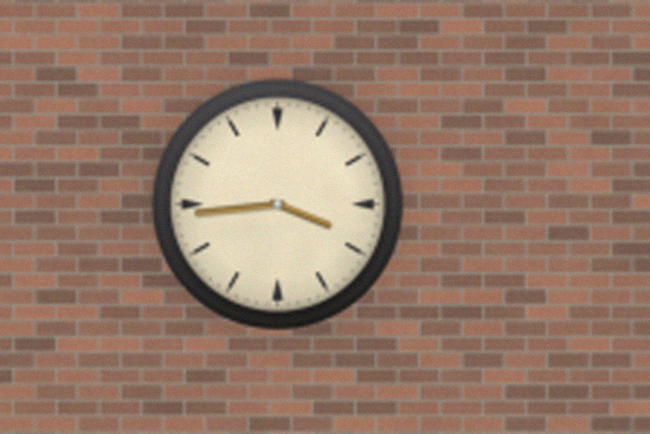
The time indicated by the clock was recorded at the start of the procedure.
3:44
